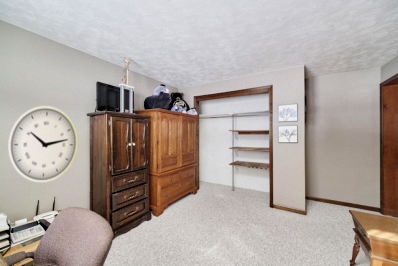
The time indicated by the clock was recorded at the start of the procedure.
10:13
